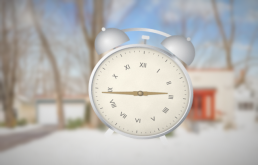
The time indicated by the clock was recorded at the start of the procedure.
2:44
